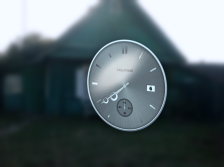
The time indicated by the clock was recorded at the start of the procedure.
7:39
